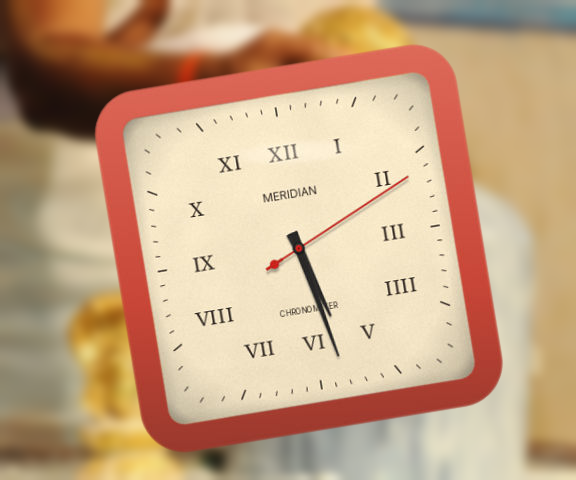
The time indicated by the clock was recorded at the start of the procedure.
5:28:11
